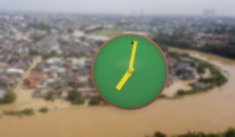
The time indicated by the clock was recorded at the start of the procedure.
7:01
